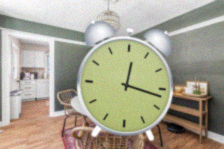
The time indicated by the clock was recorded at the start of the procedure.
12:17
